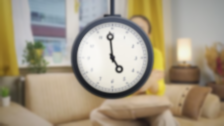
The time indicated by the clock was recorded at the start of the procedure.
4:59
